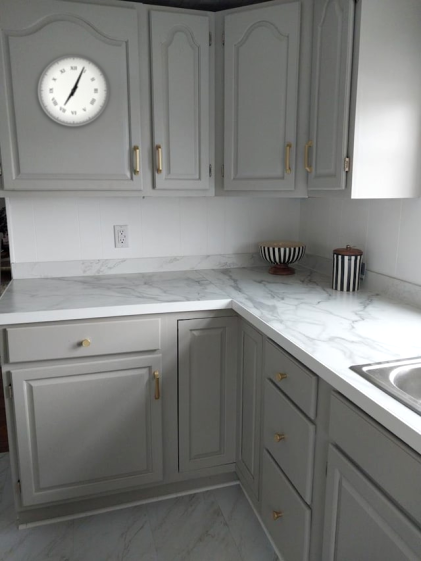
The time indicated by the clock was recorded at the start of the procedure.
7:04
